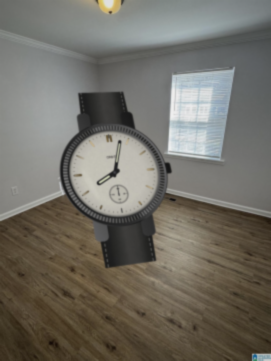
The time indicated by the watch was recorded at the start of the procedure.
8:03
